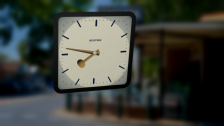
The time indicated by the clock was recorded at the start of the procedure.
7:47
